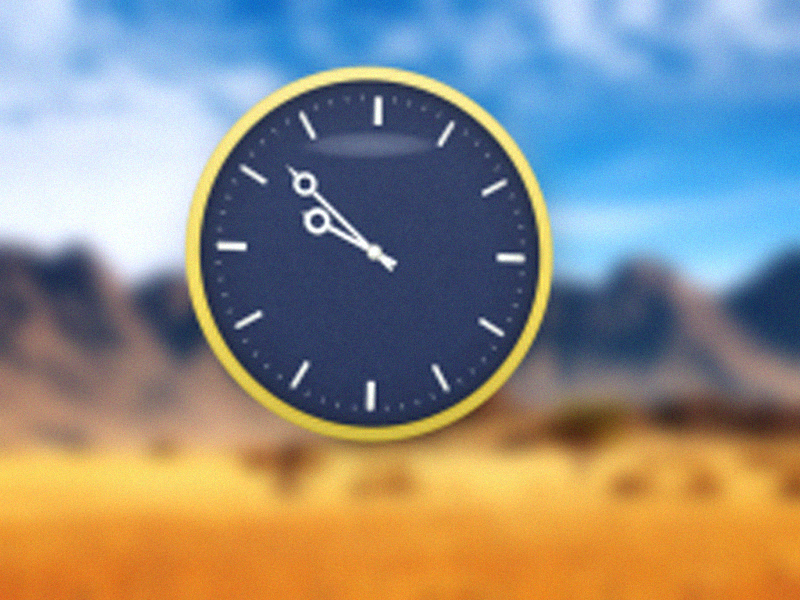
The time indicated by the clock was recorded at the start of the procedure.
9:52
